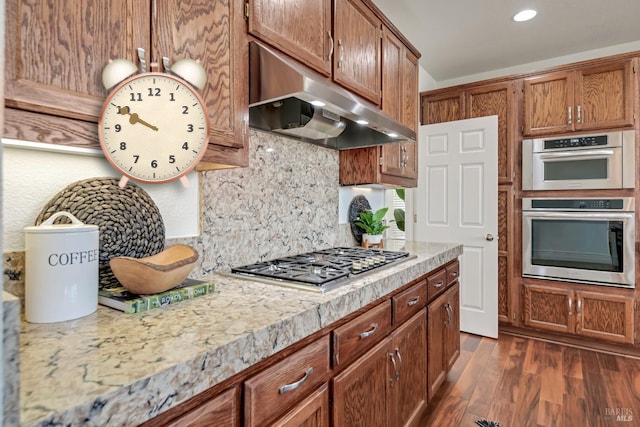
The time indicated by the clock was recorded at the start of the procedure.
9:50
